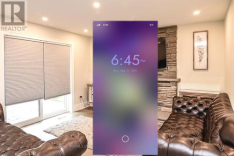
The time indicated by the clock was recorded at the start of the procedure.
6:45
